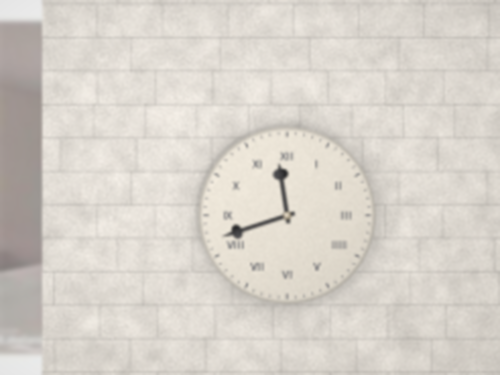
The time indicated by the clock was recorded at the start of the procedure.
11:42
